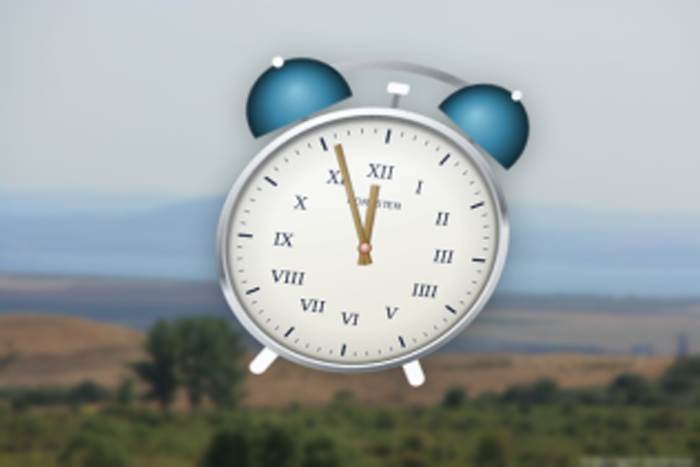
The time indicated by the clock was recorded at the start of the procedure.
11:56
